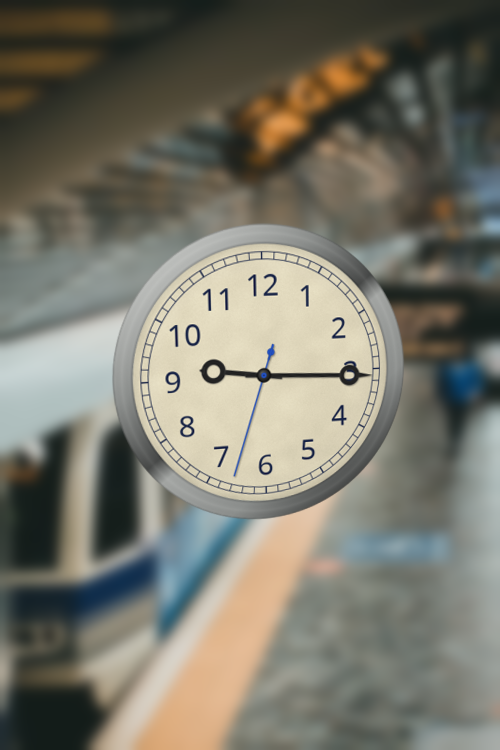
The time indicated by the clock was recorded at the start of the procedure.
9:15:33
